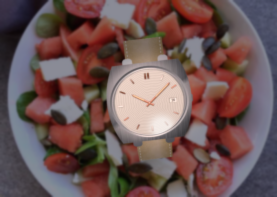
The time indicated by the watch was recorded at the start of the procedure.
10:08
